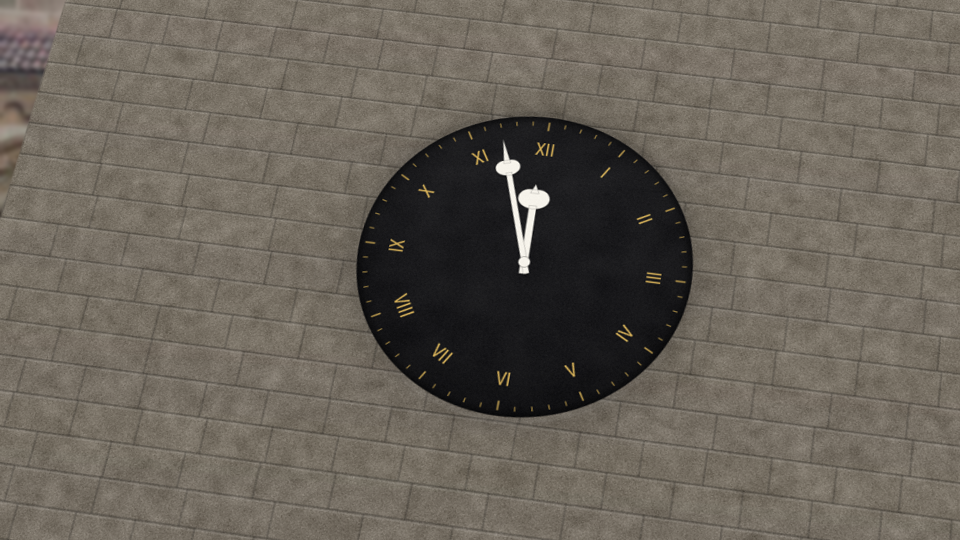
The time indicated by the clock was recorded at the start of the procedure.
11:57
